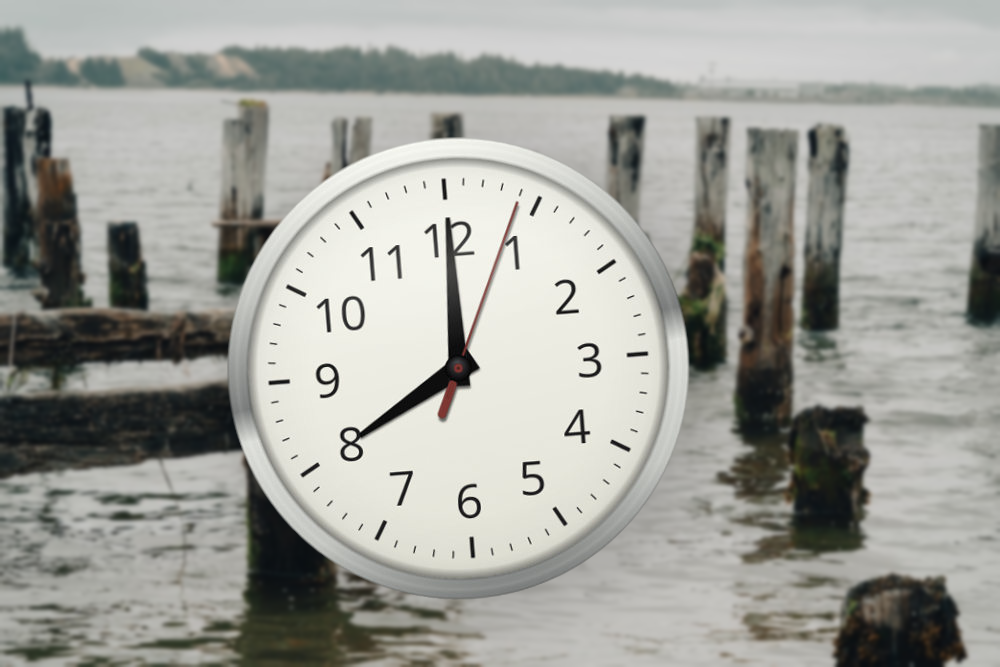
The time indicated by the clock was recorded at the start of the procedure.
8:00:04
